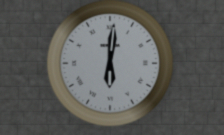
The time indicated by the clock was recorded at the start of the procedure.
6:01
